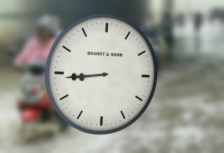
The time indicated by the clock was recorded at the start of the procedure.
8:44
